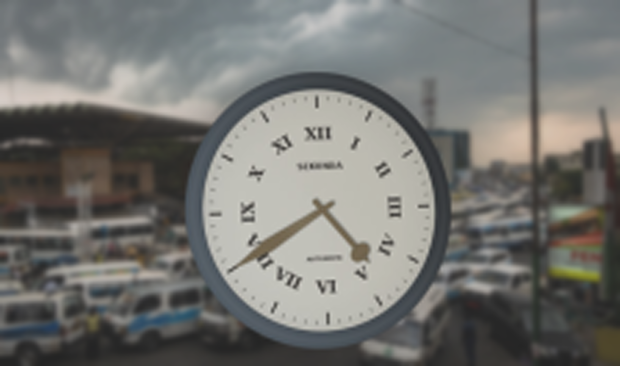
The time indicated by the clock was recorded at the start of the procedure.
4:40
